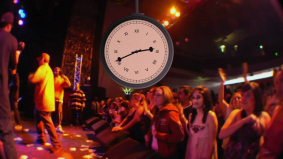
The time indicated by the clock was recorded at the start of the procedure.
2:41
